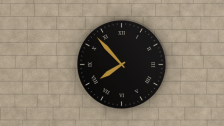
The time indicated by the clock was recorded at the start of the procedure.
7:53
